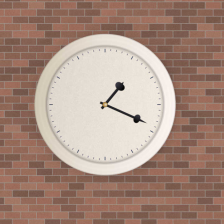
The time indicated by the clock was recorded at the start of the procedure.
1:19
